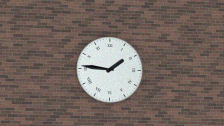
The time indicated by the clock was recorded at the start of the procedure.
1:46
